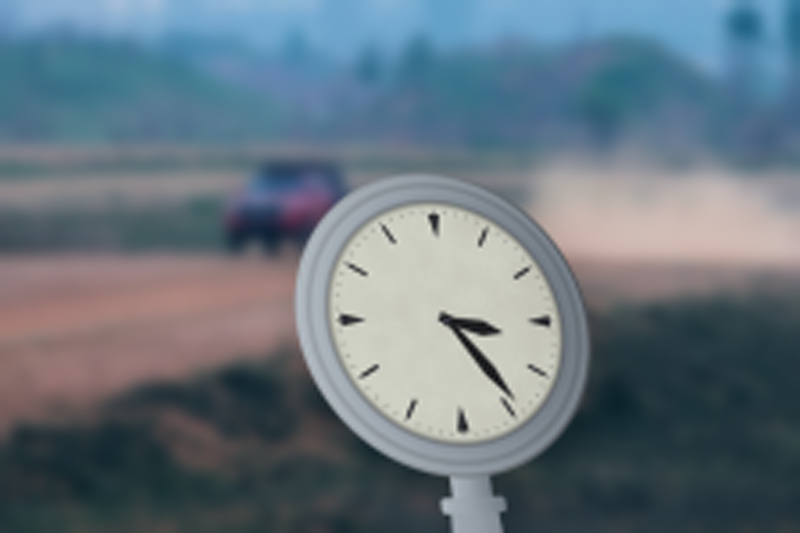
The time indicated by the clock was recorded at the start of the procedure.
3:24
